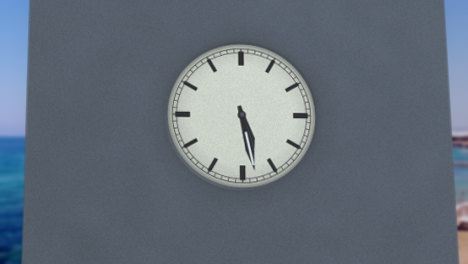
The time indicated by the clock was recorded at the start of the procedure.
5:28
